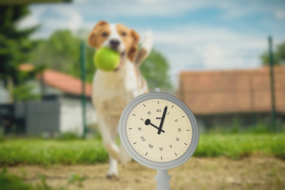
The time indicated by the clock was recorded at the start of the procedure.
10:03
